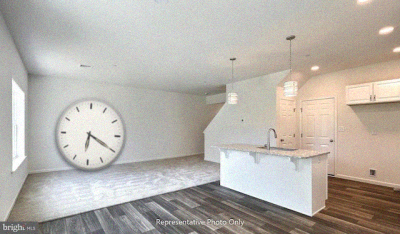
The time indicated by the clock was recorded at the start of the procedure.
6:20
